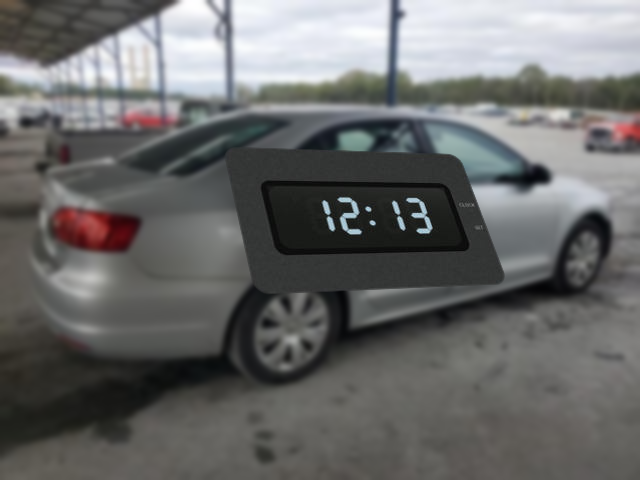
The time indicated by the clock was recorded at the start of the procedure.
12:13
